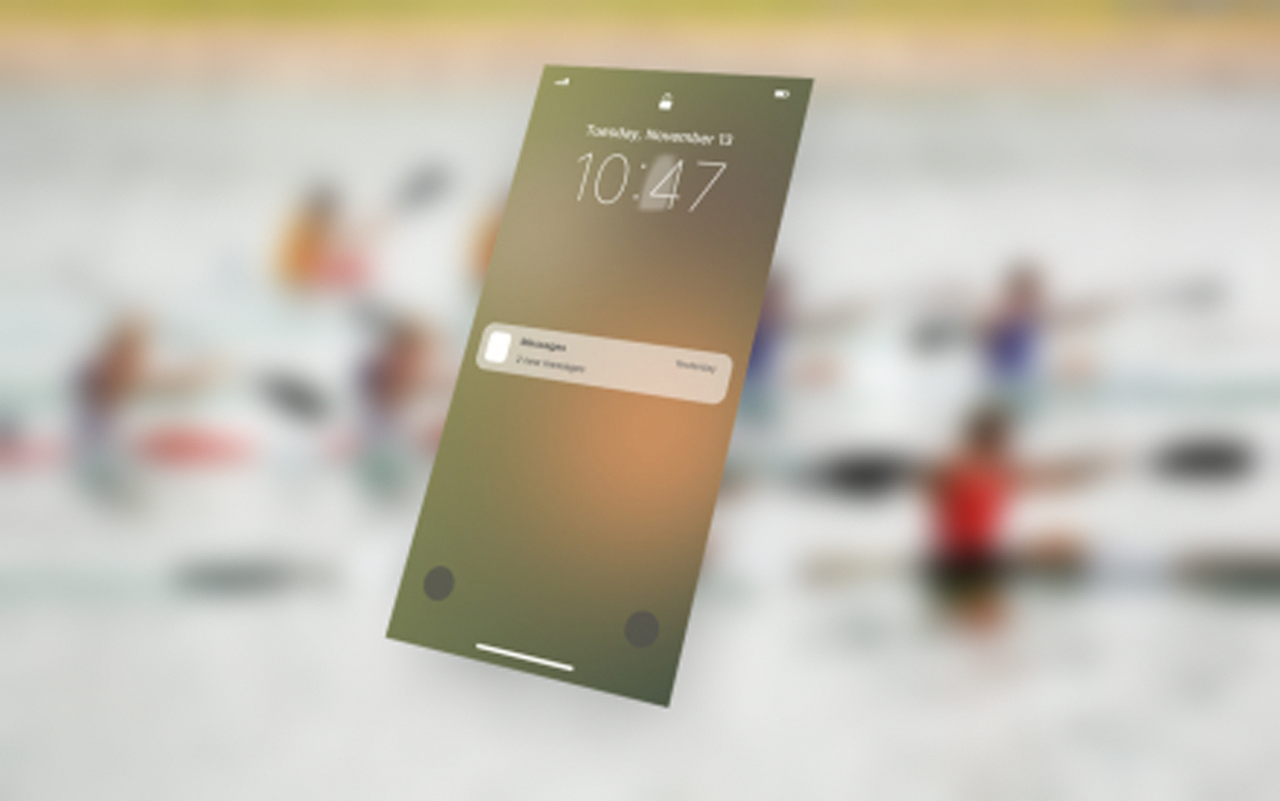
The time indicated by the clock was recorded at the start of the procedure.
10:47
